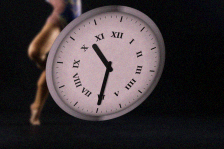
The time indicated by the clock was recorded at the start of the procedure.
10:30
